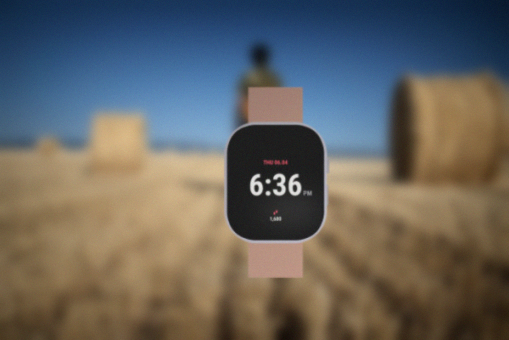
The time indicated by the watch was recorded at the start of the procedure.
6:36
